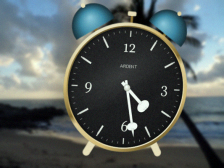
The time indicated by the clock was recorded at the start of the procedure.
4:28
